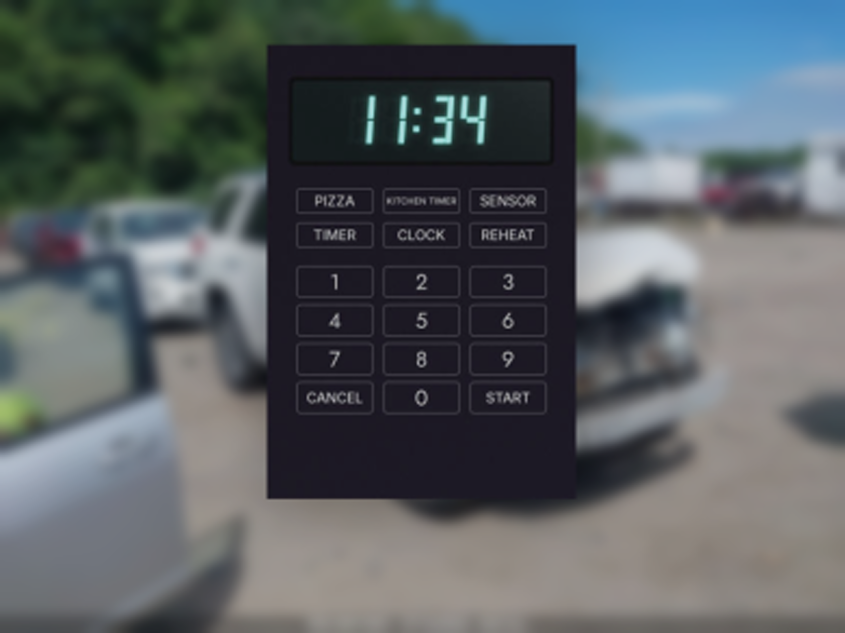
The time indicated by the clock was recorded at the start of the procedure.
11:34
